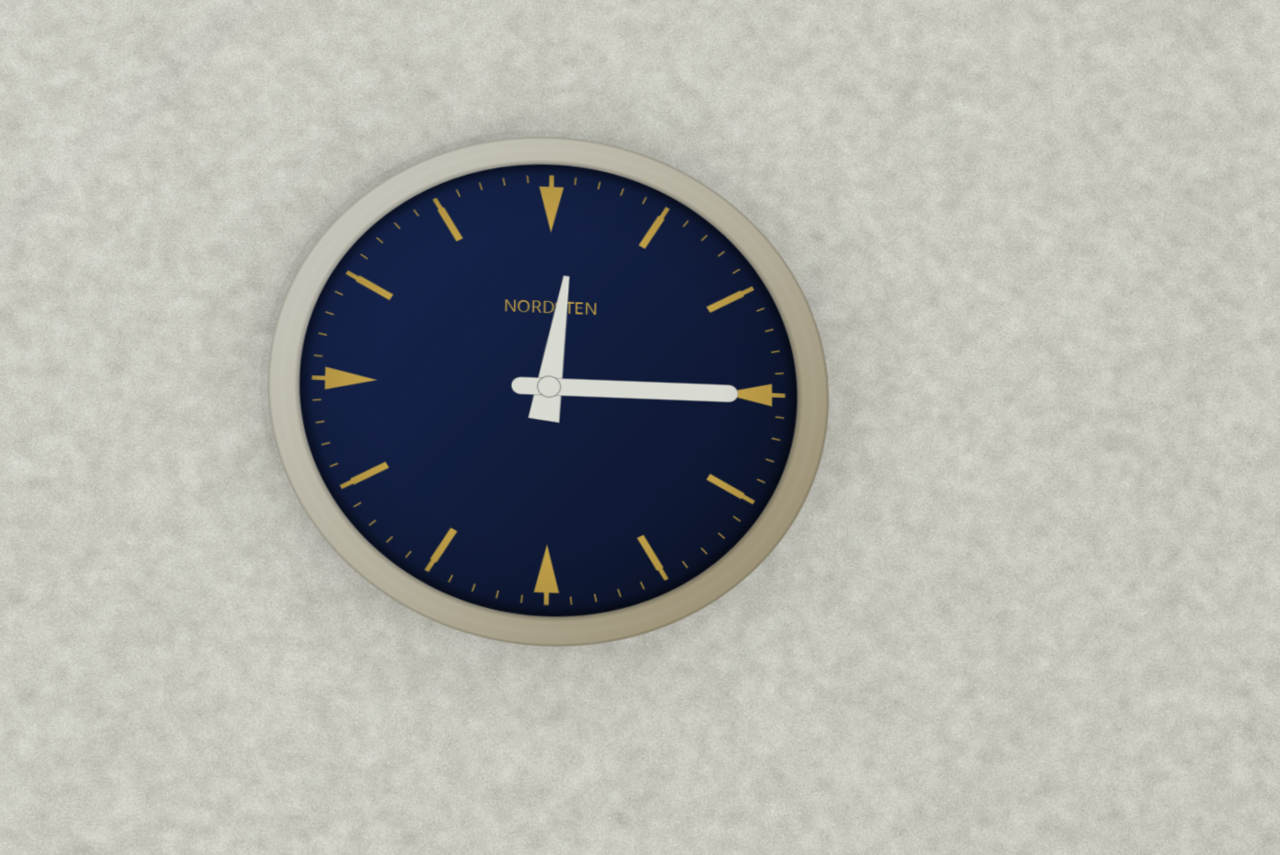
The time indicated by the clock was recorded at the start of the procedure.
12:15
